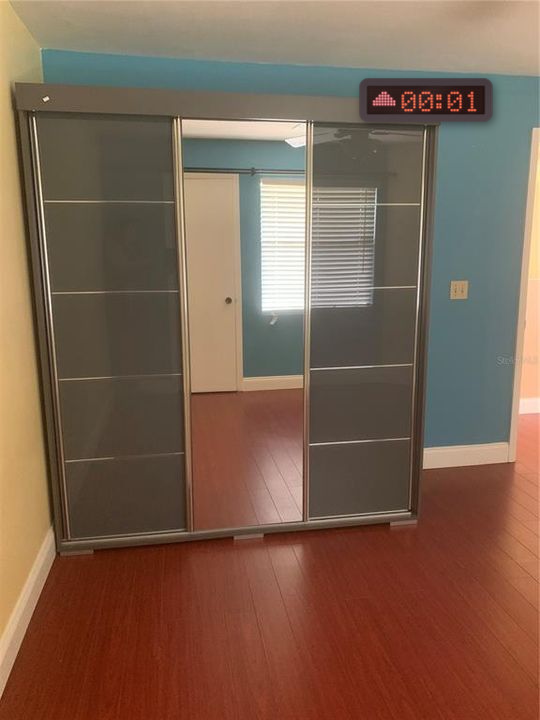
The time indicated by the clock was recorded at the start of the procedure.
0:01
